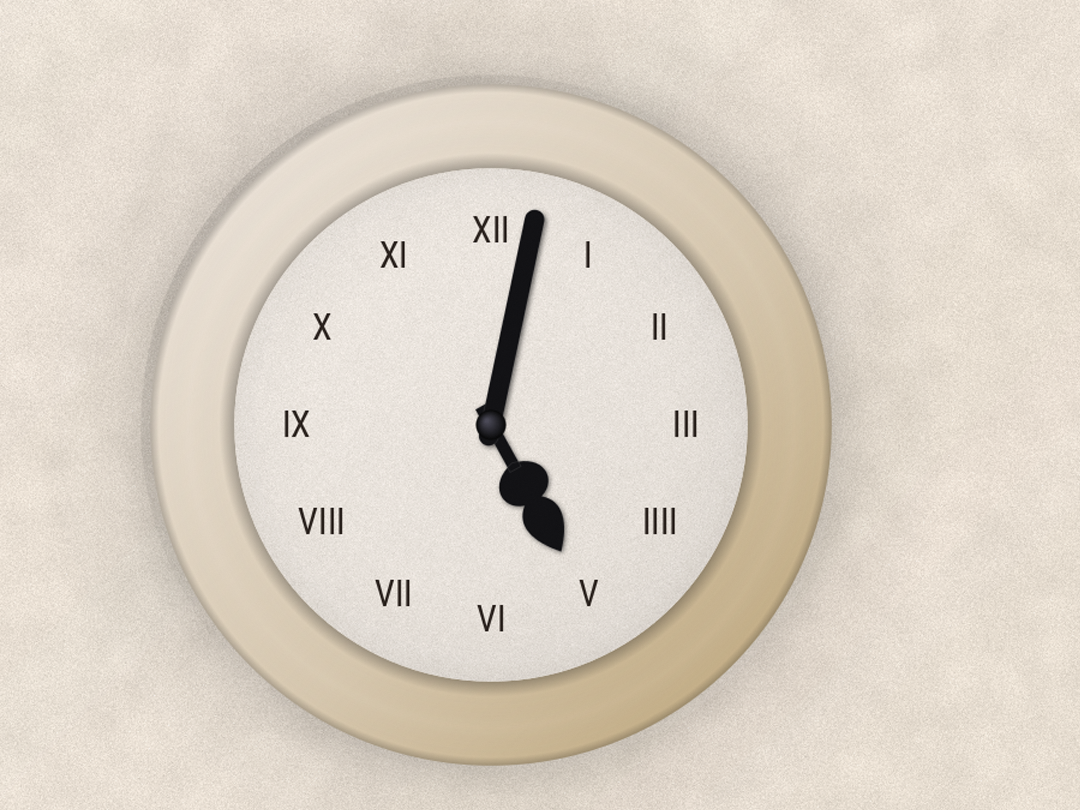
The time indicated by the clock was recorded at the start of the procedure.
5:02
